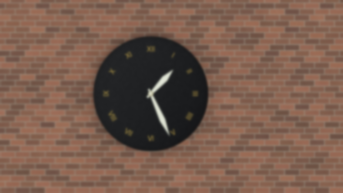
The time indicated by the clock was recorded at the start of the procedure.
1:26
